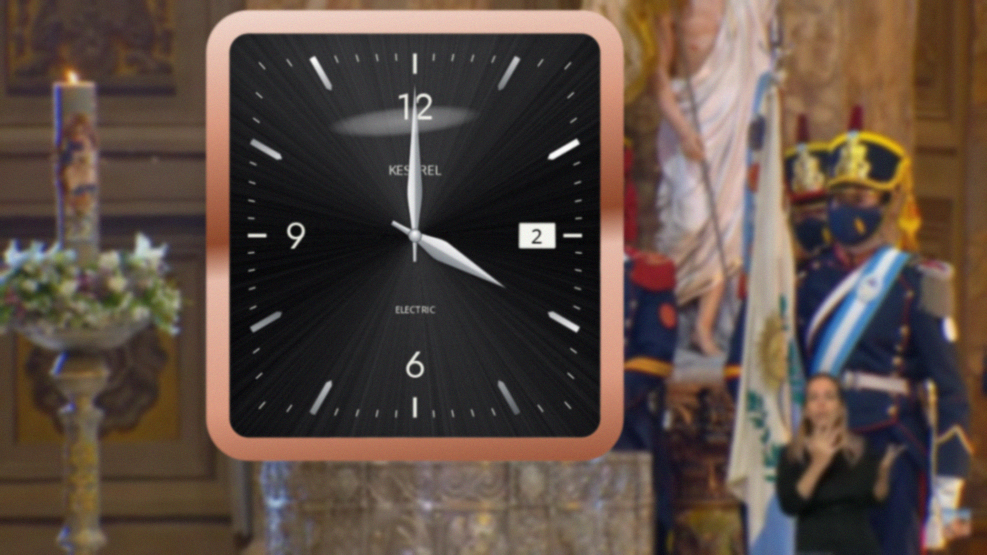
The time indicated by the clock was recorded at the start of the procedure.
4:00
